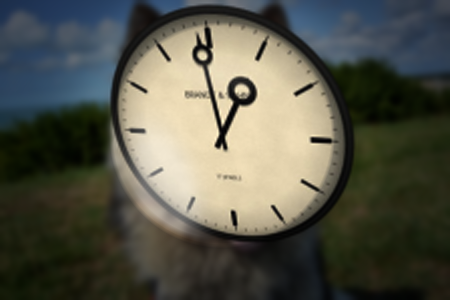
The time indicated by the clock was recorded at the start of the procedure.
12:59
